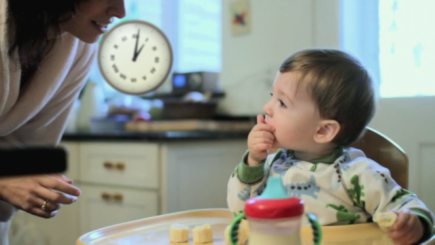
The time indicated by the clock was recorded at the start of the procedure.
1:01
